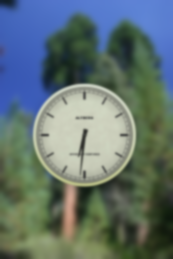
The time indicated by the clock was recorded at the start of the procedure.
6:31
